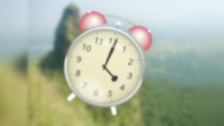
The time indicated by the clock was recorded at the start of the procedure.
4:01
